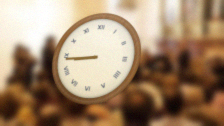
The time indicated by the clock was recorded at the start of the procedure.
8:44
